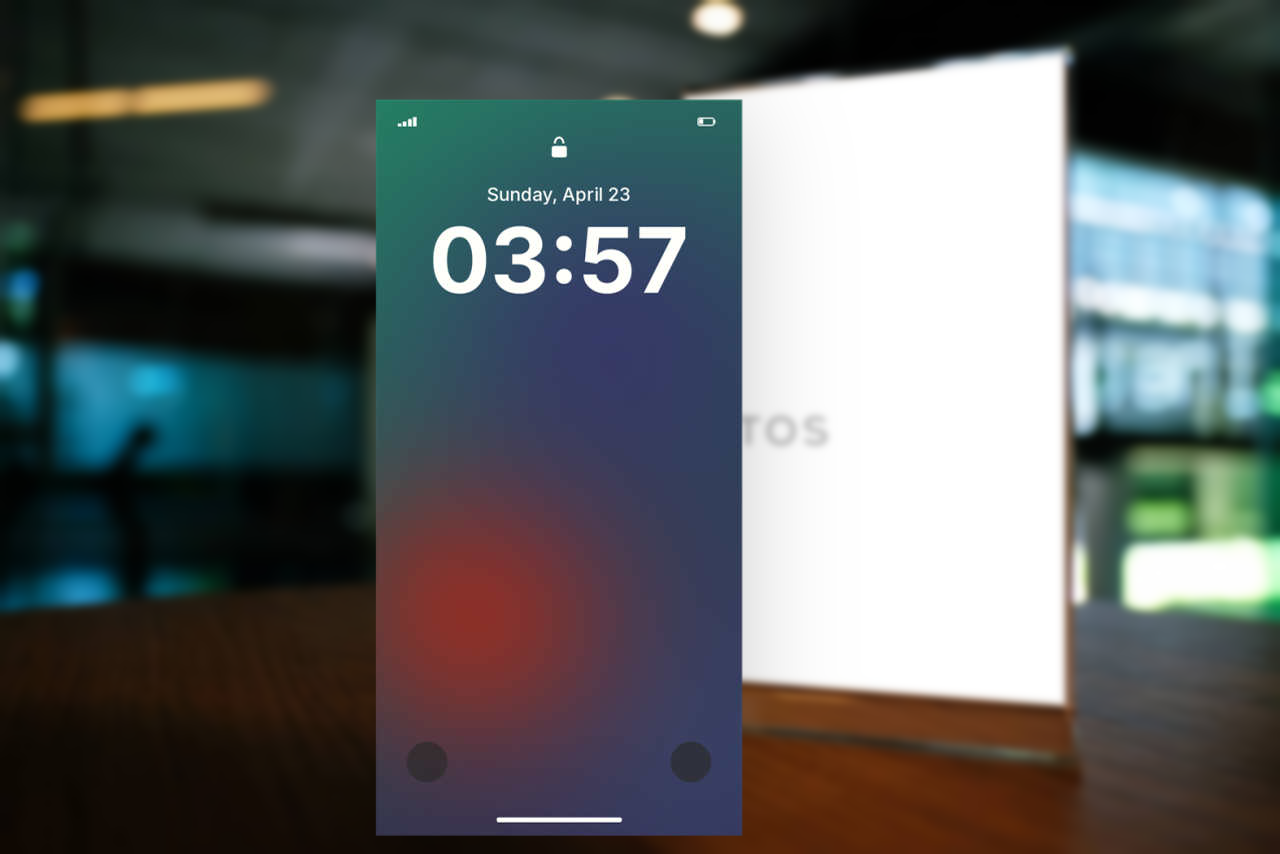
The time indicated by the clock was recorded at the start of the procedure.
3:57
